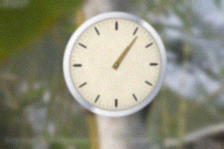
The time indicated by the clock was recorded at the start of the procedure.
1:06
